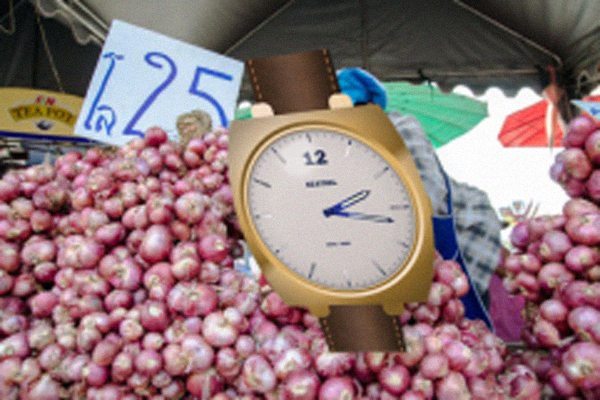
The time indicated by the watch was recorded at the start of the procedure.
2:17
